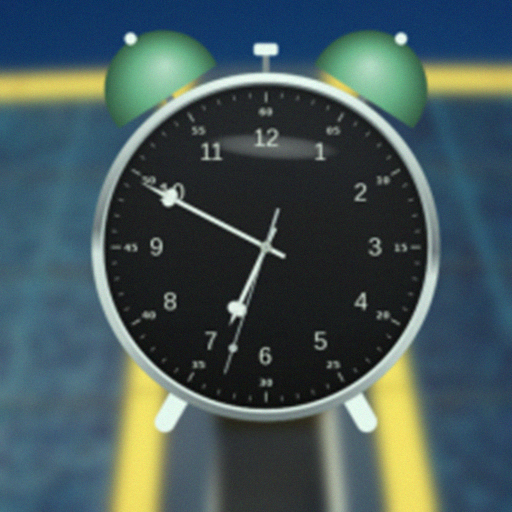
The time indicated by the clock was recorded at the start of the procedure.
6:49:33
